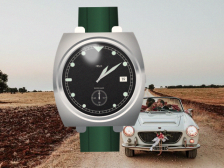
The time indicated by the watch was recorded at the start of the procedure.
1:09
